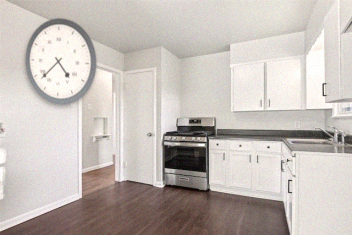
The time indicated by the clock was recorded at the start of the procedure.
4:38
